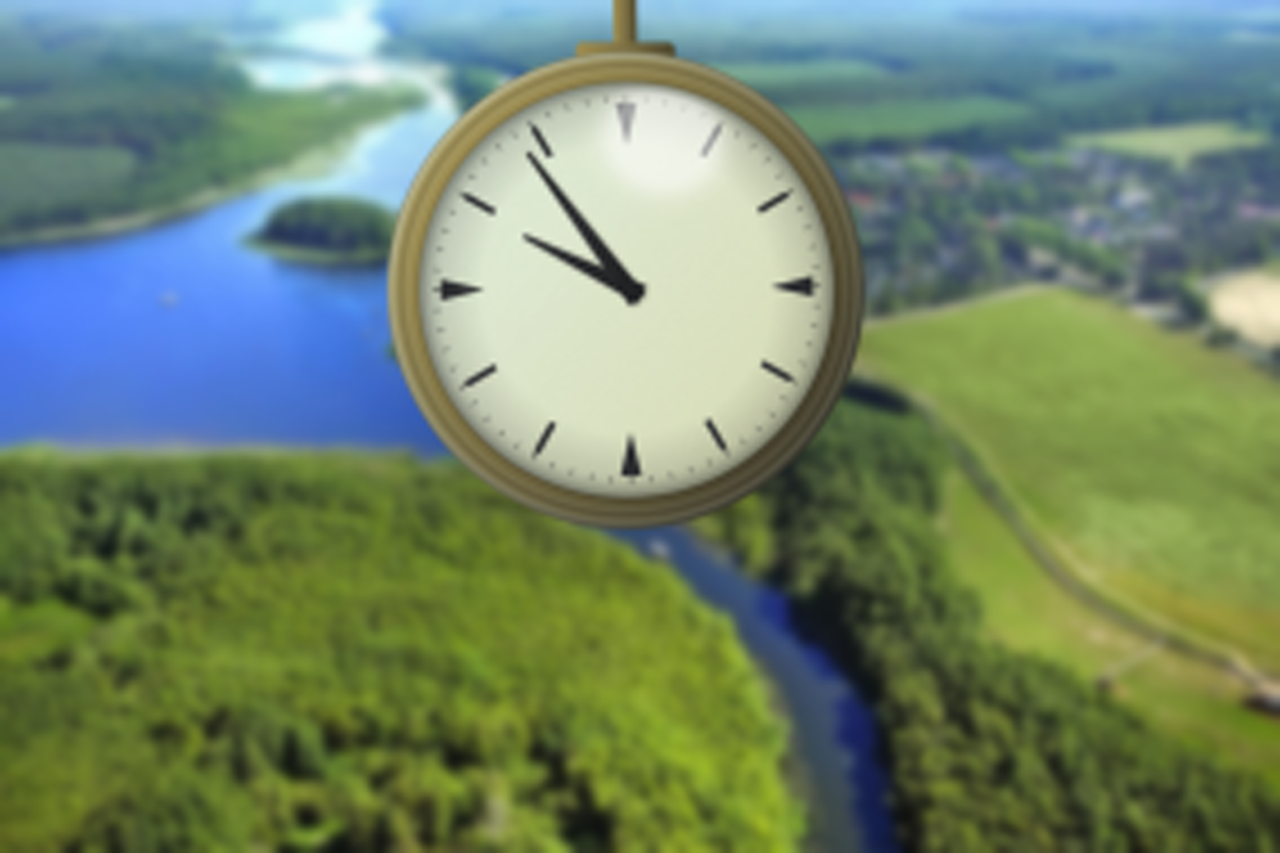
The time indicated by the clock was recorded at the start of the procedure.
9:54
